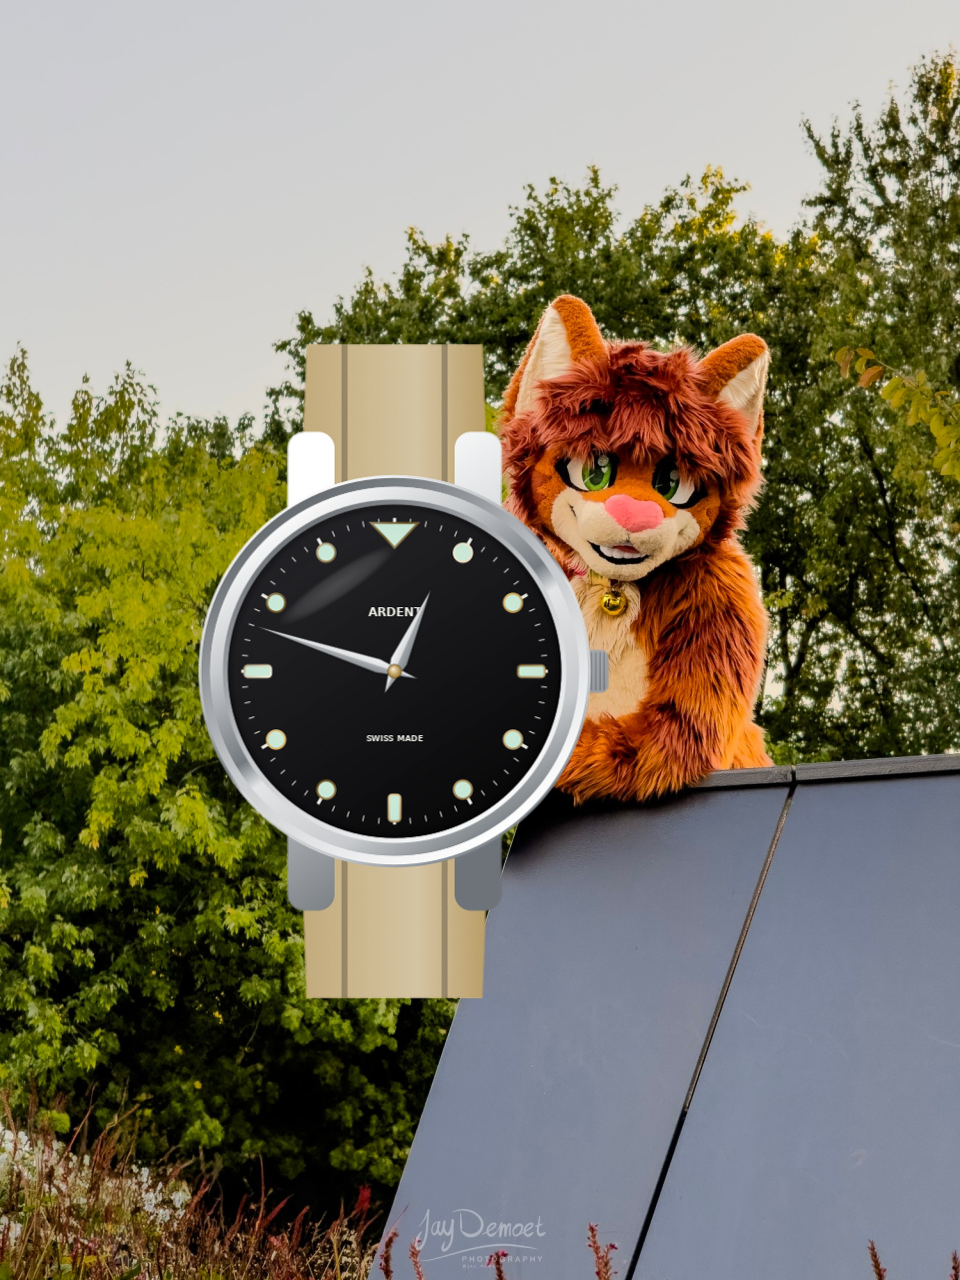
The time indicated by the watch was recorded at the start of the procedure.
12:48
